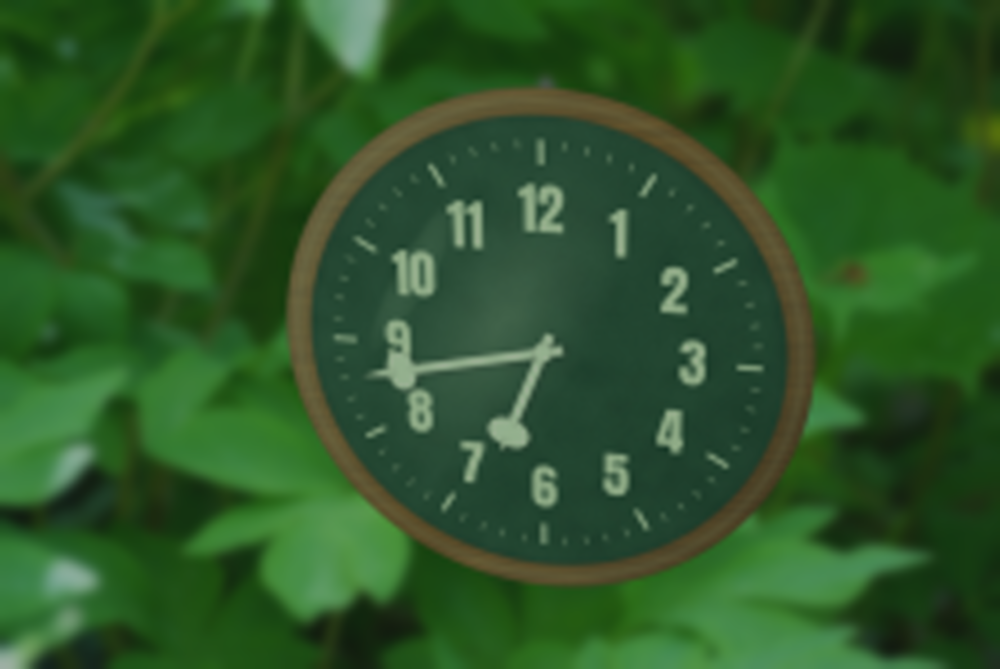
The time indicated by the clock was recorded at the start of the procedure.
6:43
